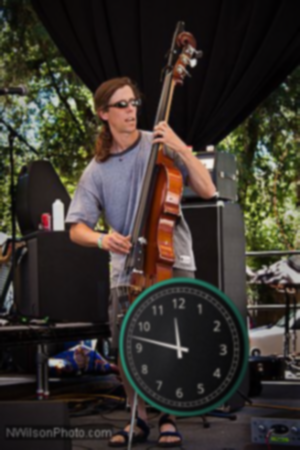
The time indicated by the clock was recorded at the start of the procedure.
11:47
